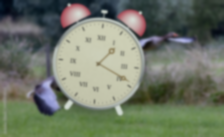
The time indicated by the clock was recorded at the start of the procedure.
1:19
